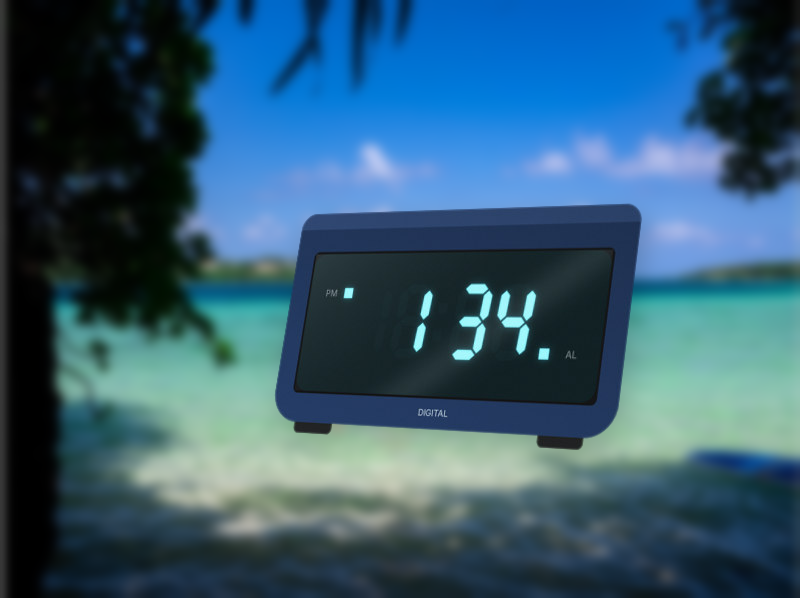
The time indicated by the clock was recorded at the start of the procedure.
1:34
